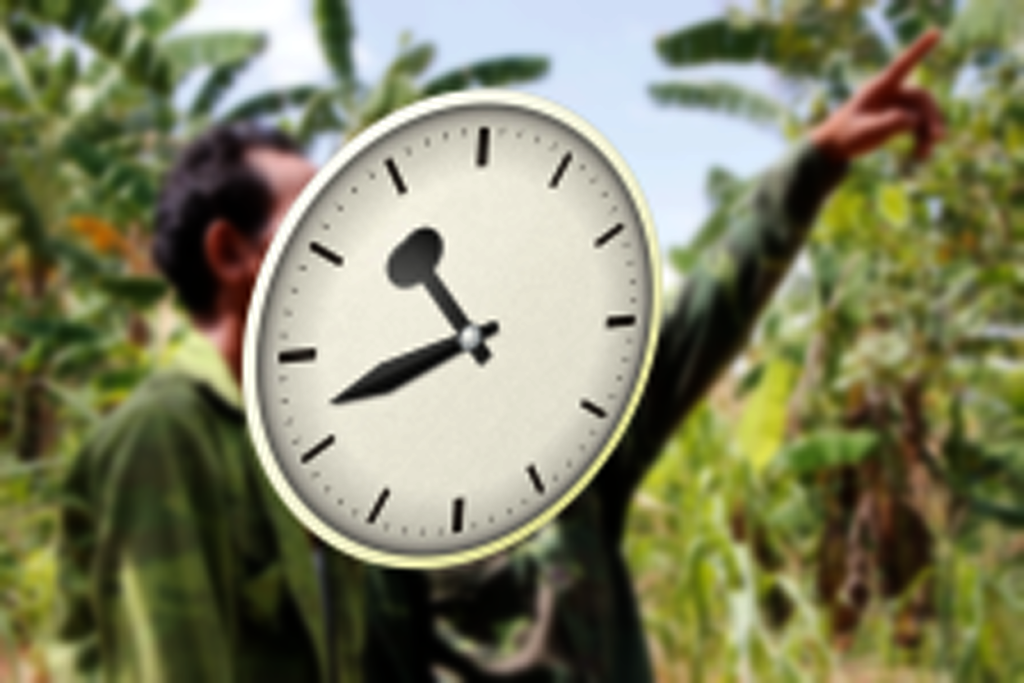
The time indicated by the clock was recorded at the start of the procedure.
10:42
